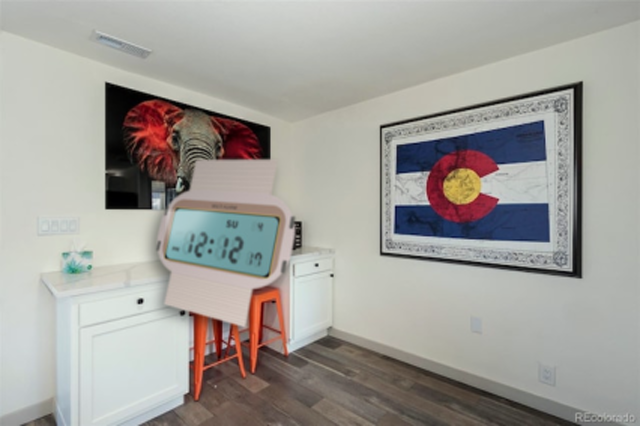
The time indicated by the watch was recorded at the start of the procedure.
12:12:17
